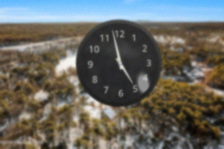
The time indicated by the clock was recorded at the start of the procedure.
4:58
